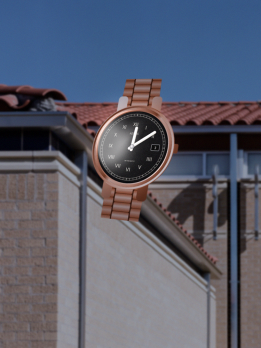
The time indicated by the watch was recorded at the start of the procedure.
12:09
